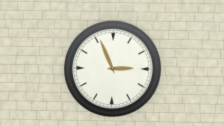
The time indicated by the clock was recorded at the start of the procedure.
2:56
